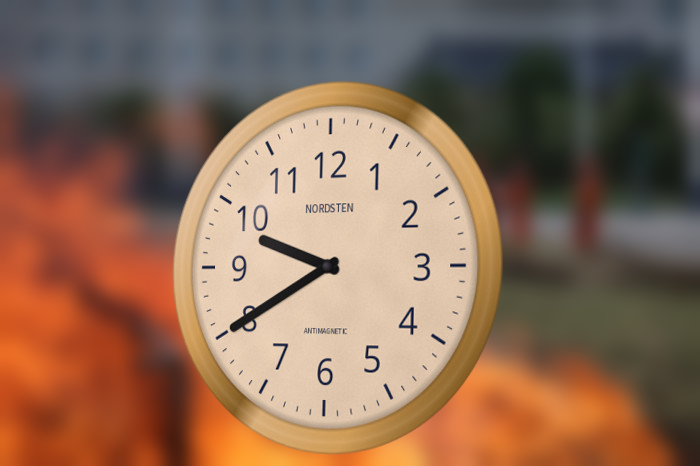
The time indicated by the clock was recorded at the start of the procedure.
9:40
